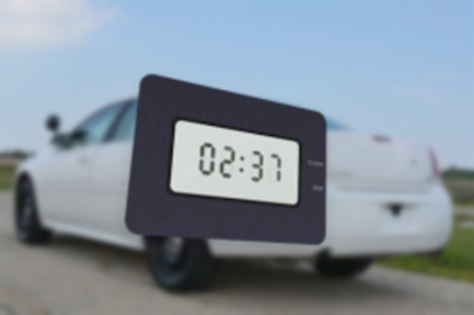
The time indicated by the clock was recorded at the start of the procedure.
2:37
